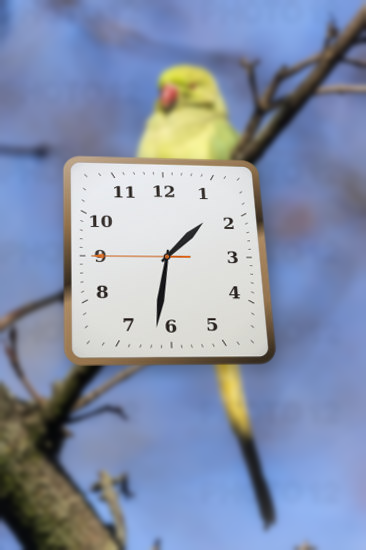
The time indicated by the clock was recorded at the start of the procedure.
1:31:45
